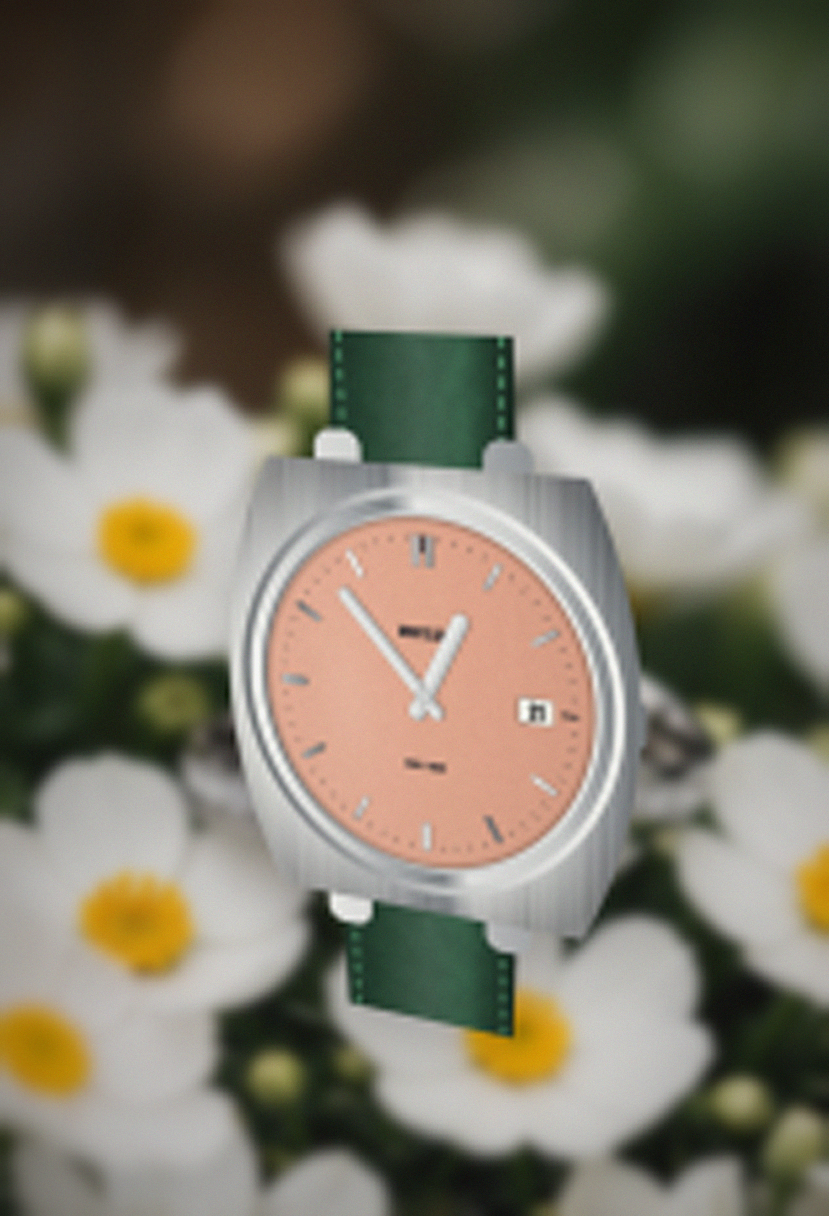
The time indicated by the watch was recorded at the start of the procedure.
12:53
